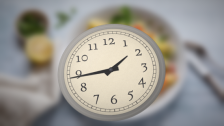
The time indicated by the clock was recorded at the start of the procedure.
1:44
